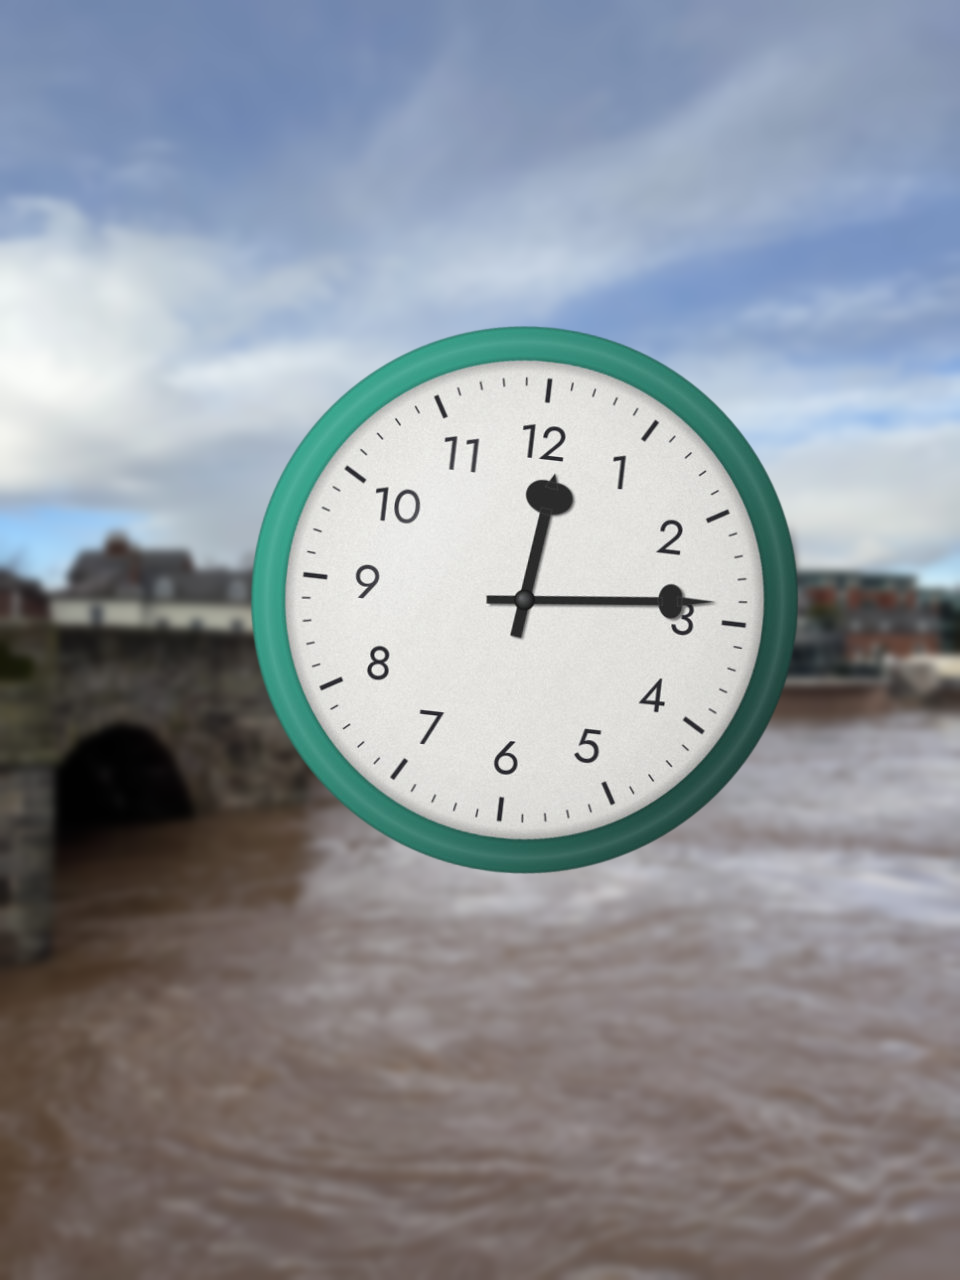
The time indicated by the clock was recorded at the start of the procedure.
12:14
